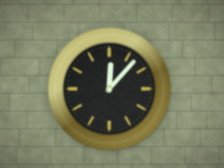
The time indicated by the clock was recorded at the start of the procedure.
12:07
